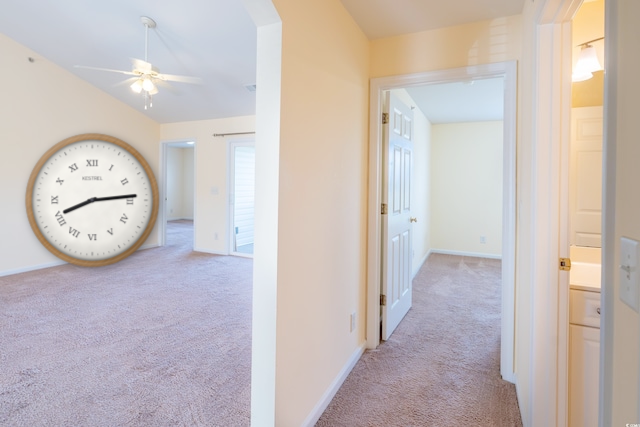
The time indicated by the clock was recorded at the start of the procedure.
8:14
